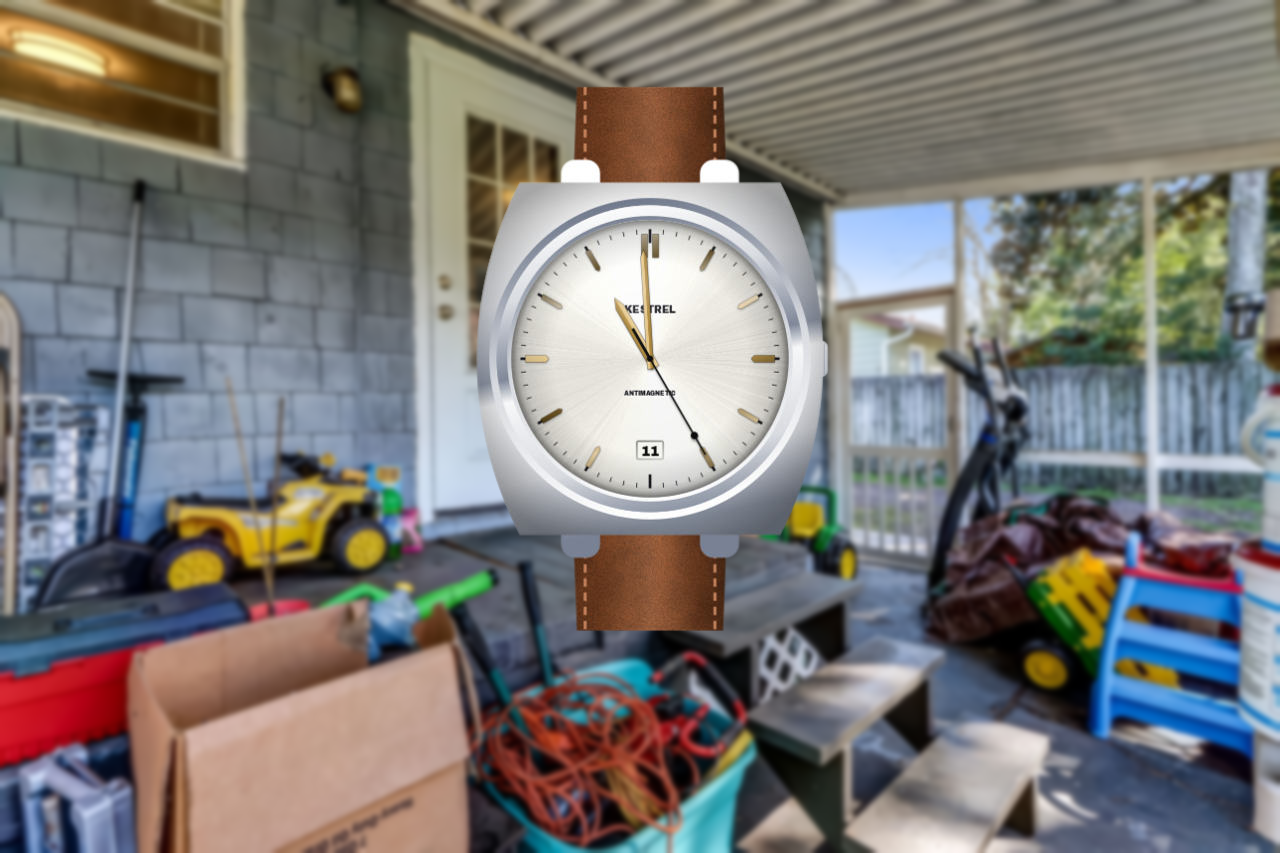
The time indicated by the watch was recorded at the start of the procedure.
10:59:25
